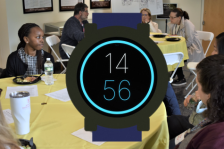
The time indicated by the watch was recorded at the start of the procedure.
14:56
